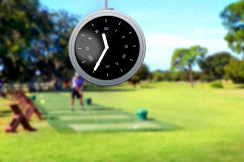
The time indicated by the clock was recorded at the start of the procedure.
11:35
